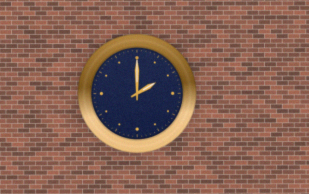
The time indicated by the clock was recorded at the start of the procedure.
2:00
